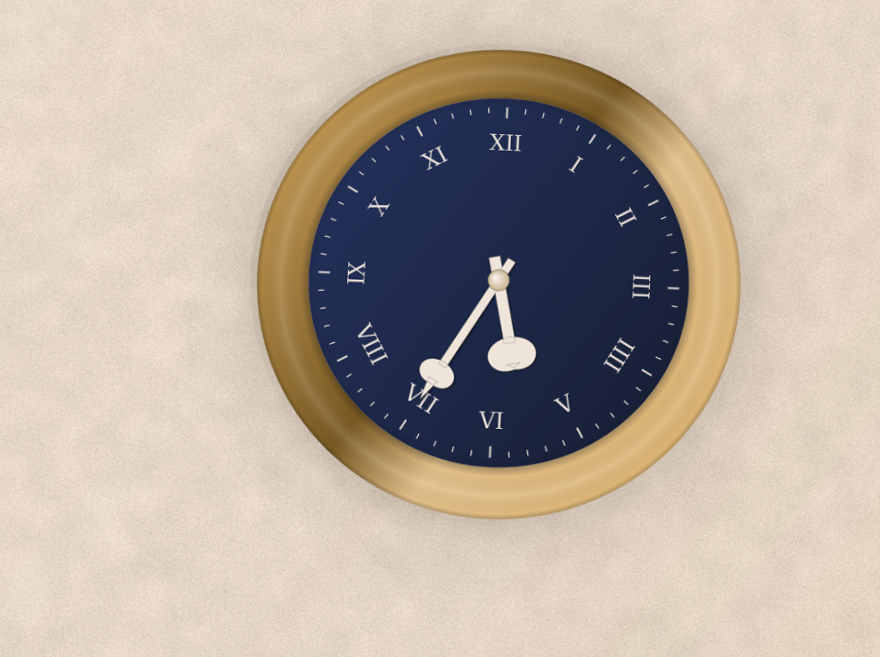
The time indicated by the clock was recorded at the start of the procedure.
5:35
